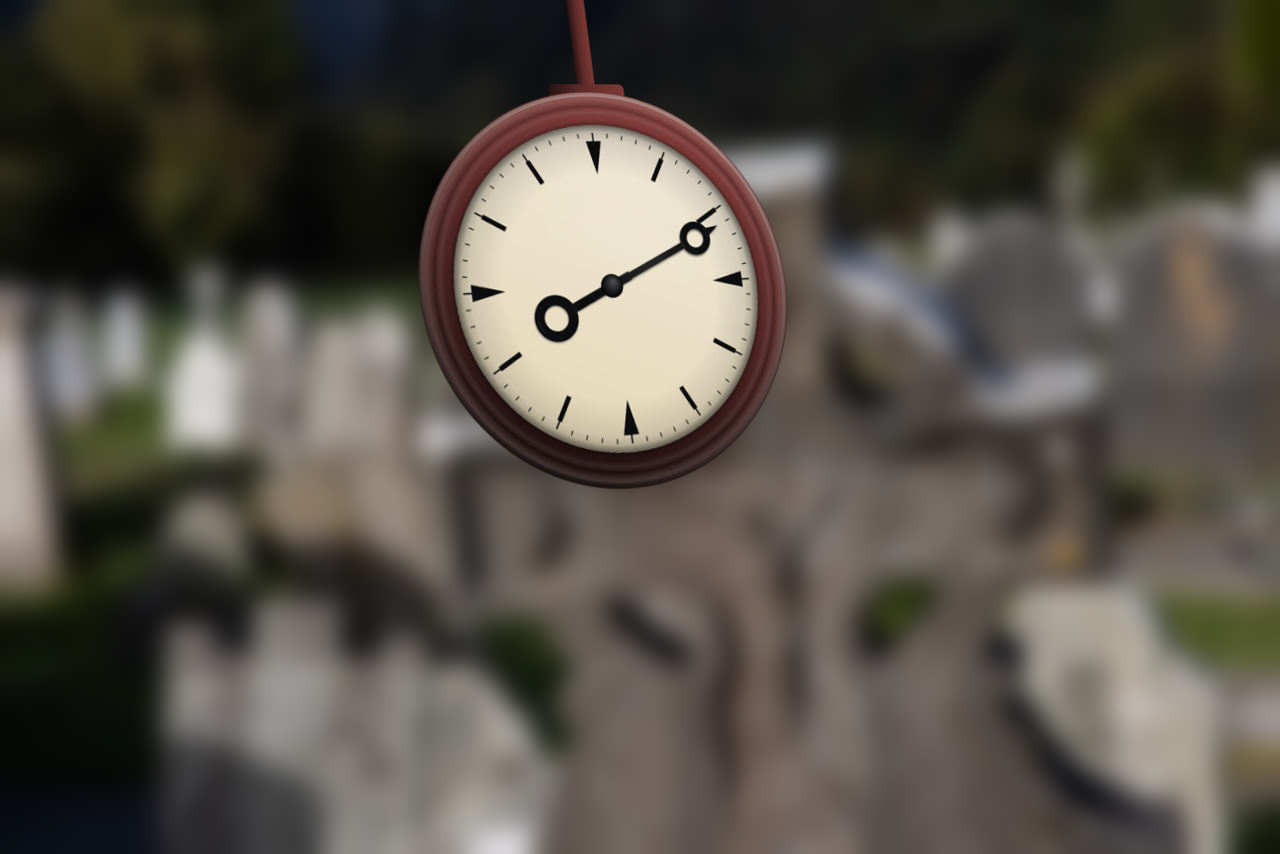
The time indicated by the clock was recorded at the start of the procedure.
8:11
